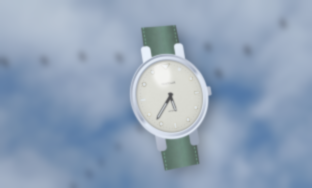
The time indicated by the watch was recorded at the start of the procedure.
5:37
